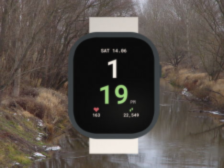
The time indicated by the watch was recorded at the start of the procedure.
1:19
